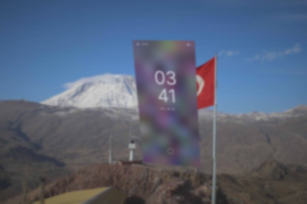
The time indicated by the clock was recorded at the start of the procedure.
3:41
